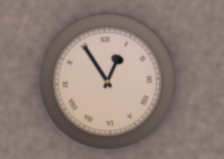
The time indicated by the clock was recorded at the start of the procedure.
12:55
